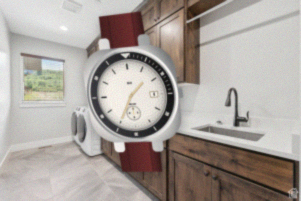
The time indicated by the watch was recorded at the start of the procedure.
1:35
